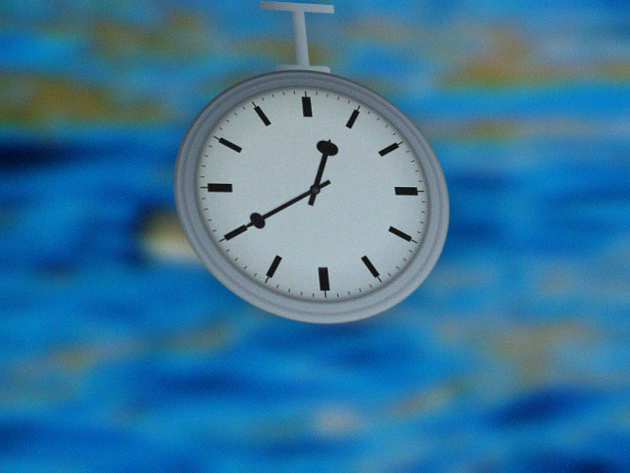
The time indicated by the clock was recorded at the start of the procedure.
12:40
